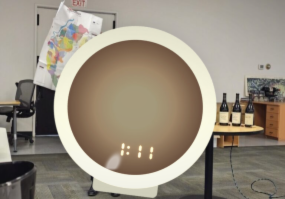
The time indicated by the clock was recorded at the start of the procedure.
1:11
